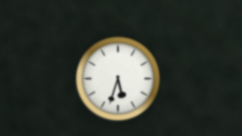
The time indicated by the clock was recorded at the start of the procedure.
5:33
